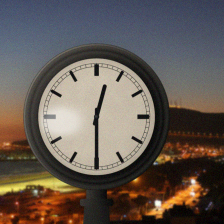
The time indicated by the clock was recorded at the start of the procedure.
12:30
